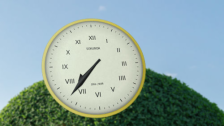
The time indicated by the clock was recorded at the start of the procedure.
7:37
